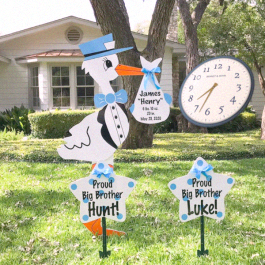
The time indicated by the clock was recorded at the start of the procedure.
7:33
